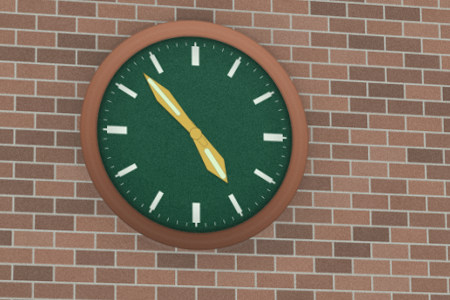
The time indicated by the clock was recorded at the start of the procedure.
4:53
